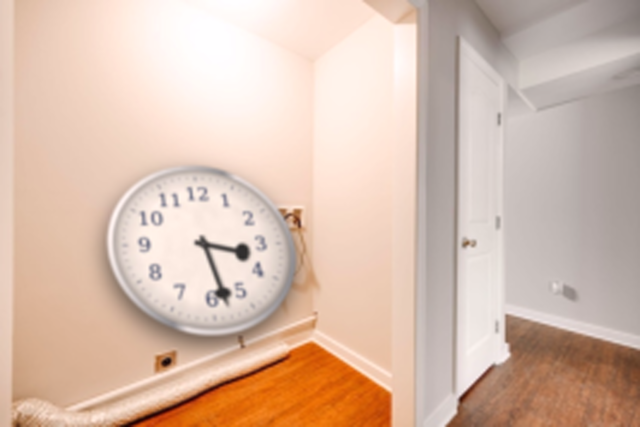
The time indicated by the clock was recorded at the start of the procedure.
3:28
